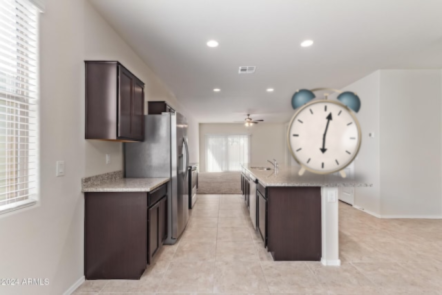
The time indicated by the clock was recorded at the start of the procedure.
6:02
